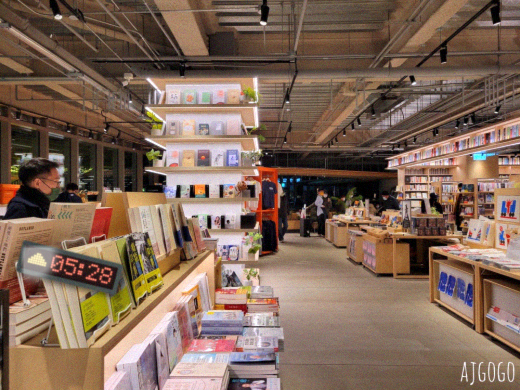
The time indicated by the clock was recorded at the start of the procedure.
5:28
